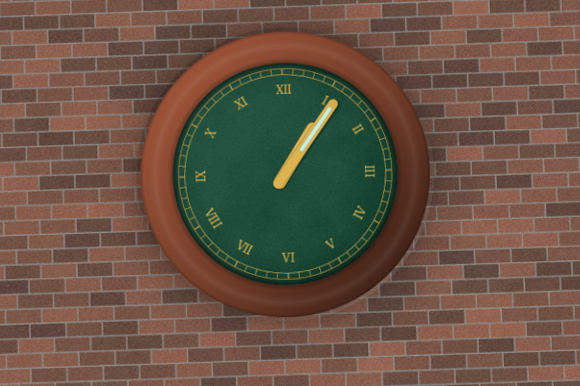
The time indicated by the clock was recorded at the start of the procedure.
1:06
